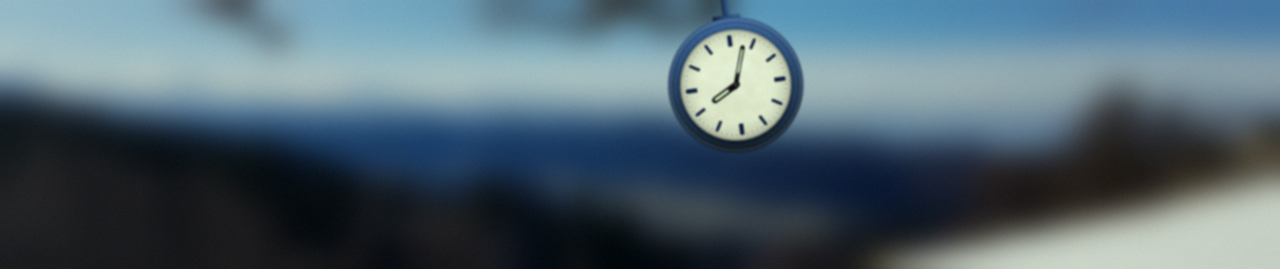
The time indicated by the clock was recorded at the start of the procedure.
8:03
